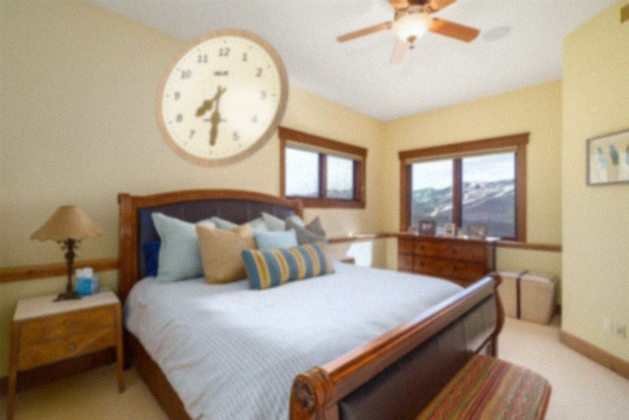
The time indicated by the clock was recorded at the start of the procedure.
7:30
